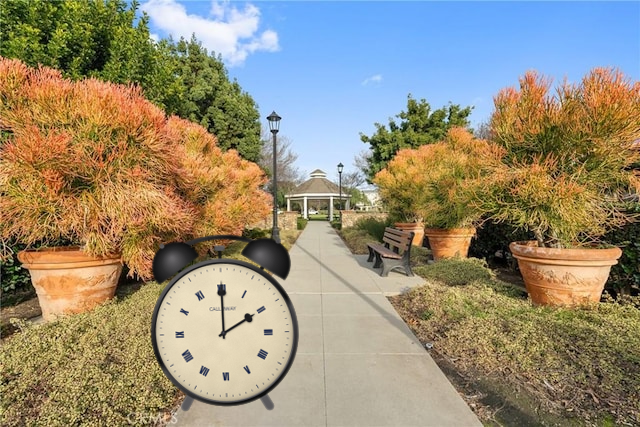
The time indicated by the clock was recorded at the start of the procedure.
2:00
